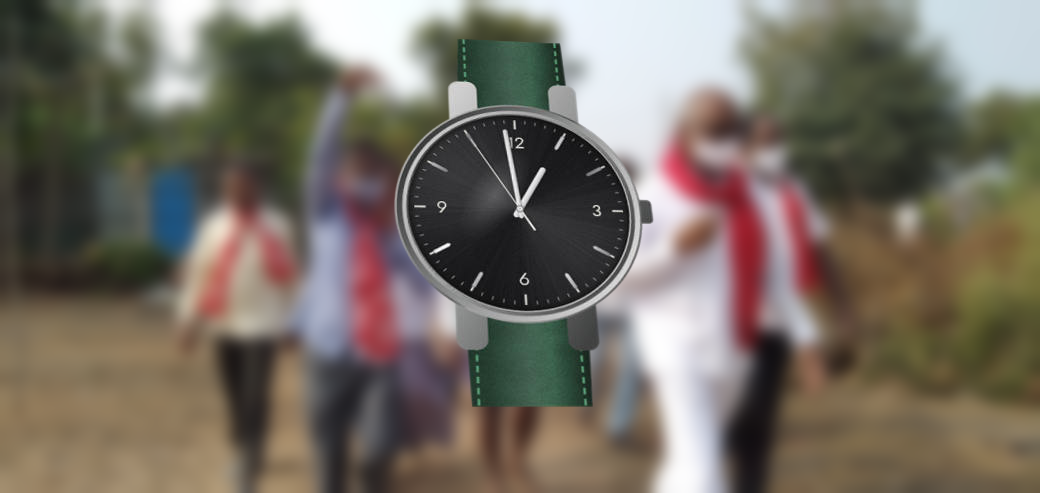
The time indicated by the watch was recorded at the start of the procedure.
12:58:55
